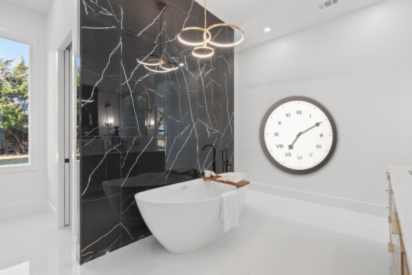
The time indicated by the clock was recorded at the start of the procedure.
7:10
